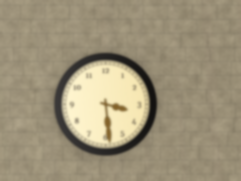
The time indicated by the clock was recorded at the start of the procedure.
3:29
